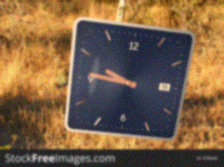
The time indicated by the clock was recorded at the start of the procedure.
9:46
